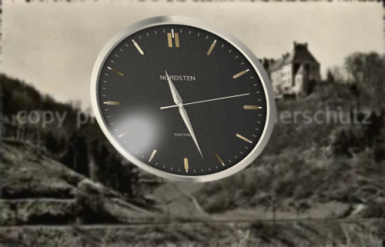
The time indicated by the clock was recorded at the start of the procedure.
11:27:13
